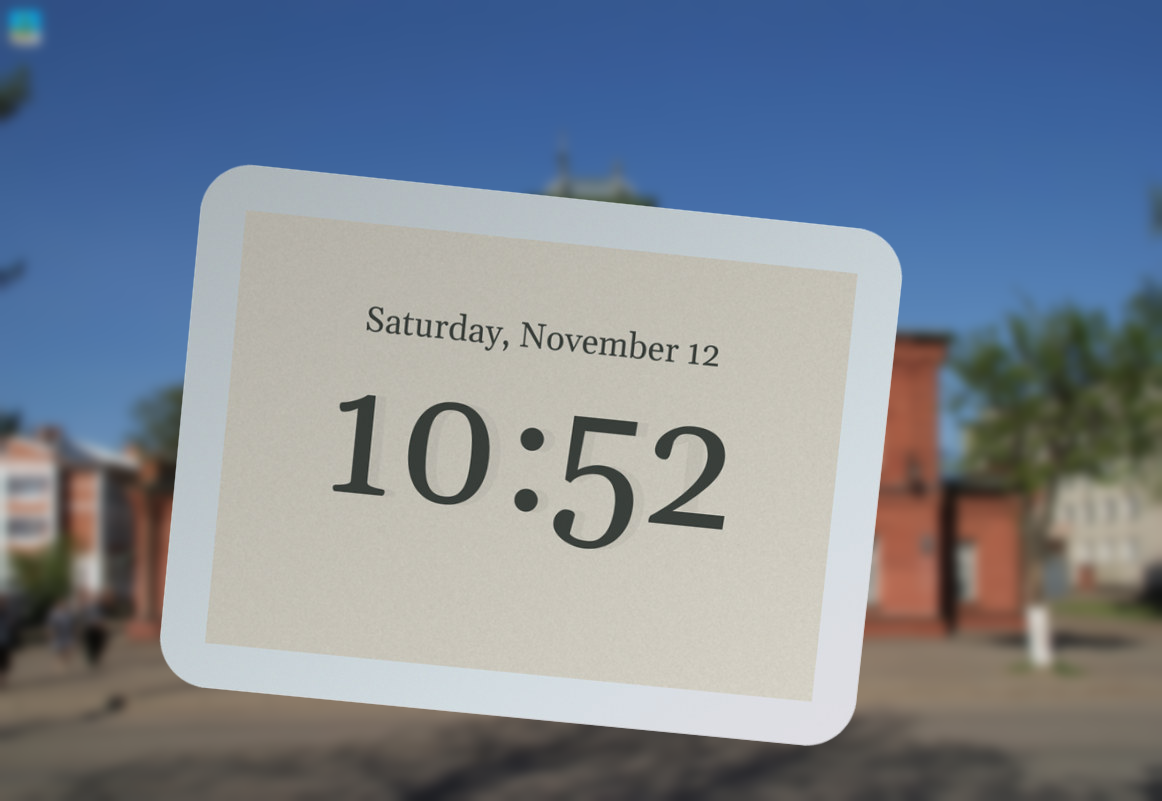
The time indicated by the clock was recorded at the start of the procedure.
10:52
